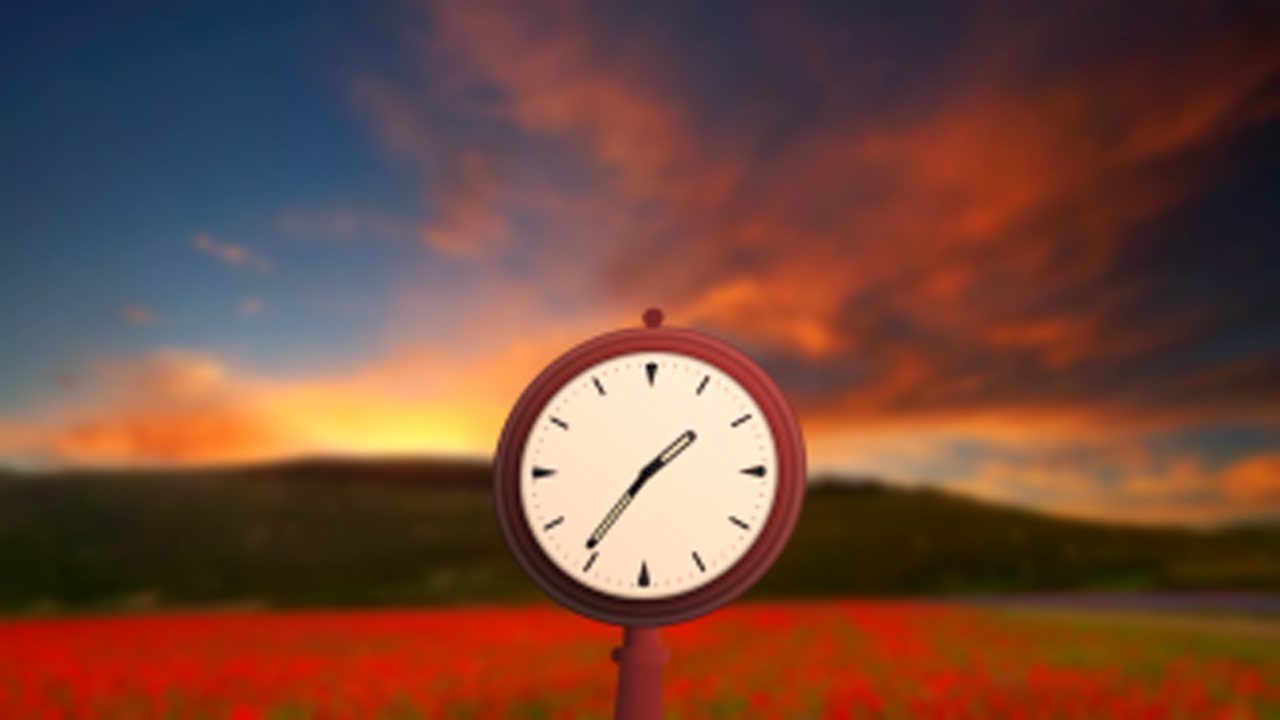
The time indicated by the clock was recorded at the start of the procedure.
1:36
